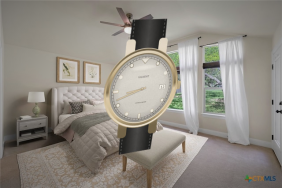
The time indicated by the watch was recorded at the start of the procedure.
8:42
